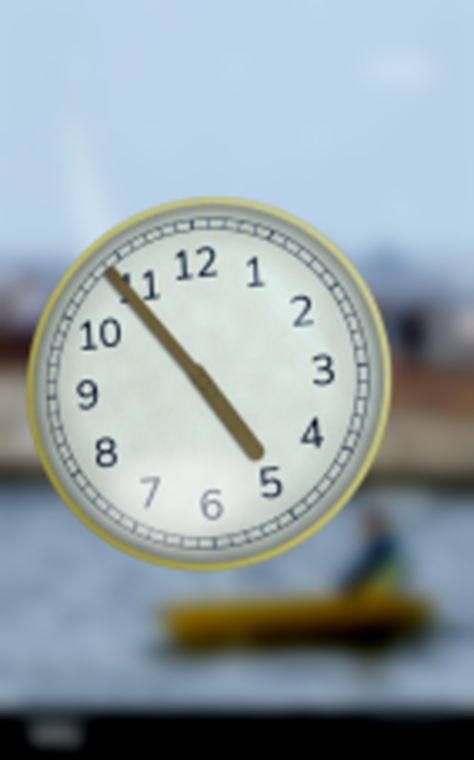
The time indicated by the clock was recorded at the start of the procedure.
4:54
